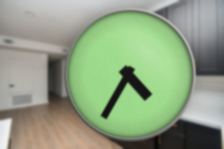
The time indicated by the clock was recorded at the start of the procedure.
4:35
